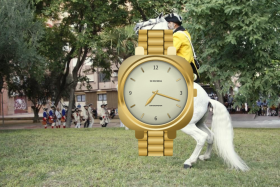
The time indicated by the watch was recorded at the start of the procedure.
7:18
